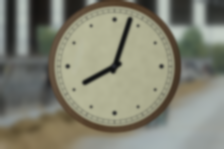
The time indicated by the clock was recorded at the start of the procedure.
8:03
